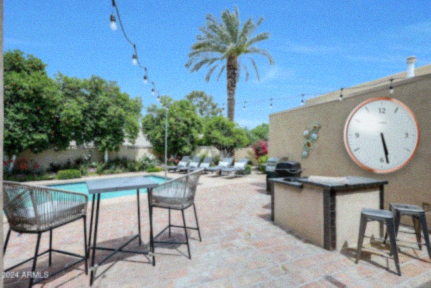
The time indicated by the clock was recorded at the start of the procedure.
5:28
